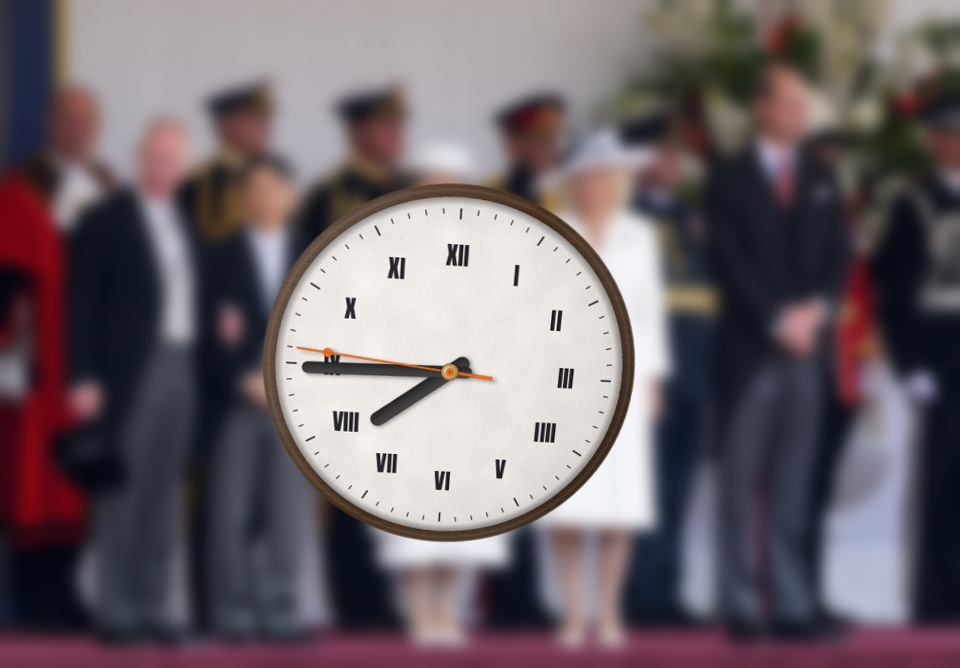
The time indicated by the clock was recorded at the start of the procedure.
7:44:46
